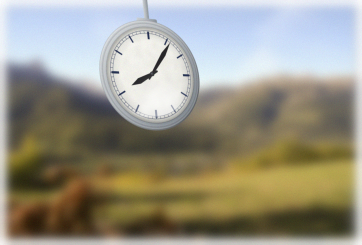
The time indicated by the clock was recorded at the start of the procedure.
8:06
